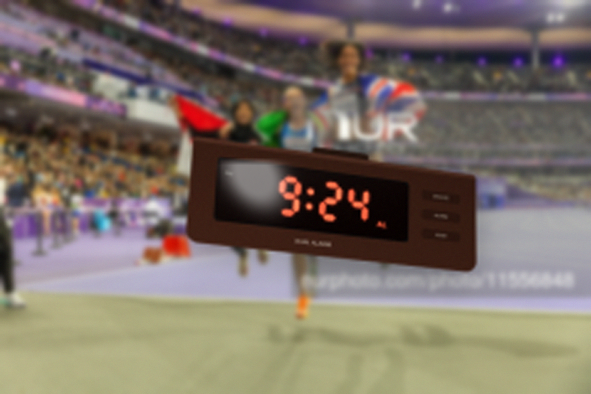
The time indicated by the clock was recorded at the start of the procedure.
9:24
